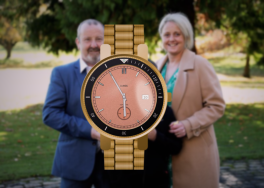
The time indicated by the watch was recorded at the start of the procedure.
5:55
